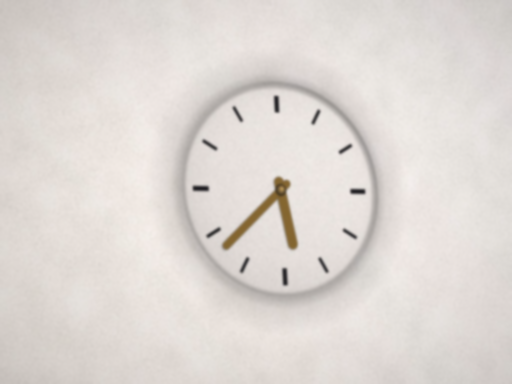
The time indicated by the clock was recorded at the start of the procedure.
5:38
